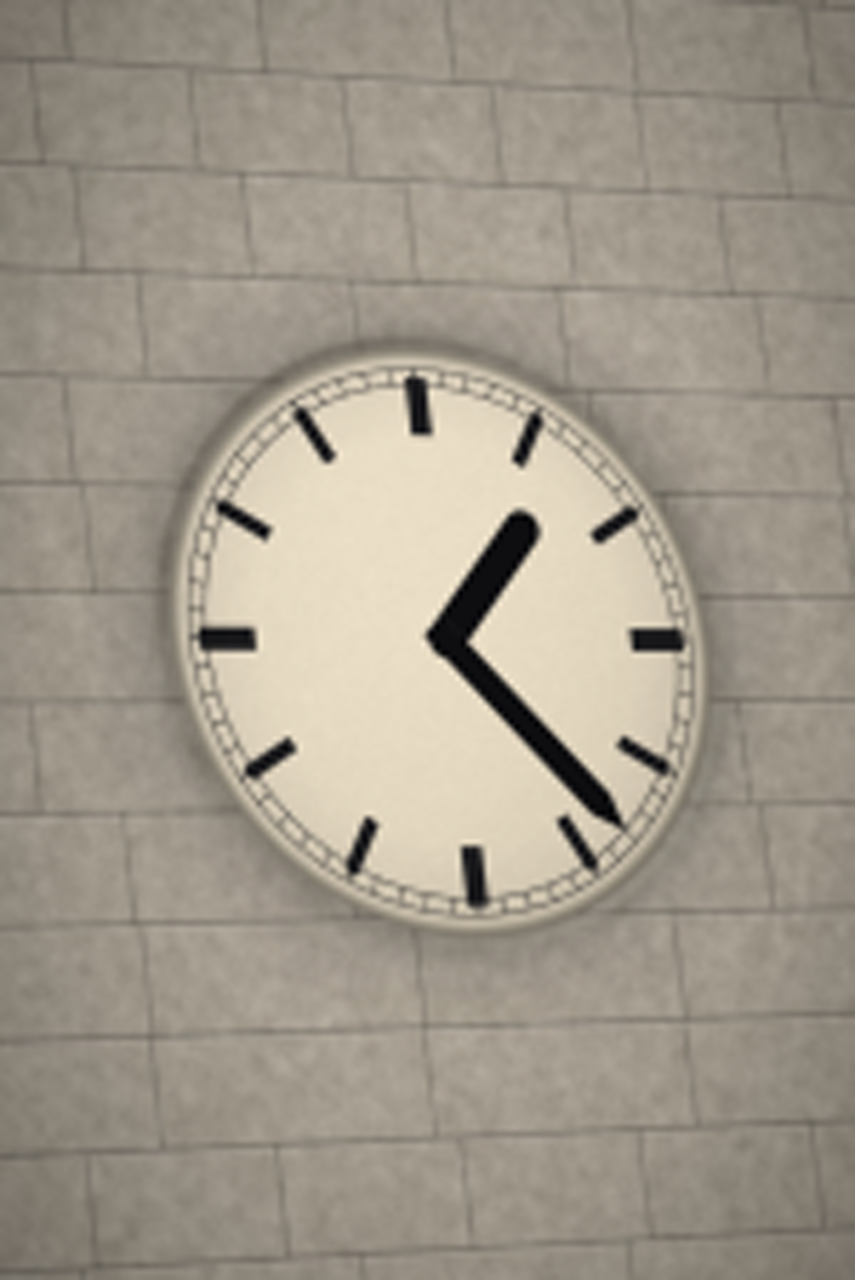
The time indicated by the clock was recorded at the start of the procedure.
1:23
